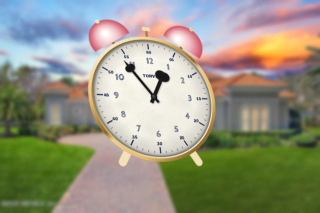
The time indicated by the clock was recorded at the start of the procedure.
12:54
